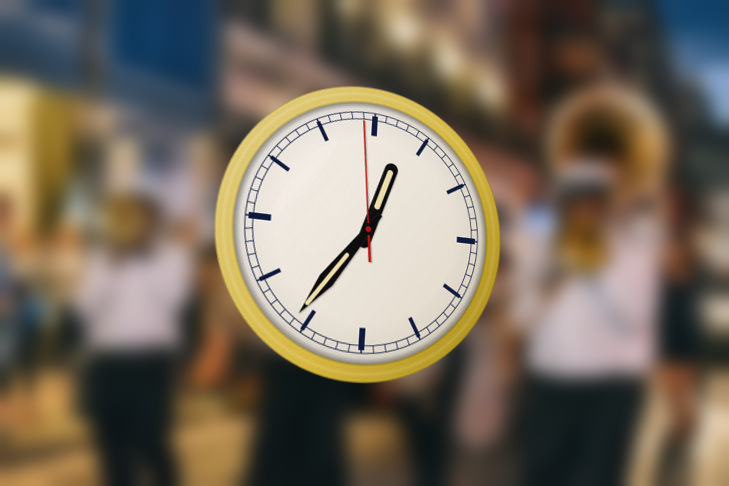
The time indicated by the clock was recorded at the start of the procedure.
12:35:59
